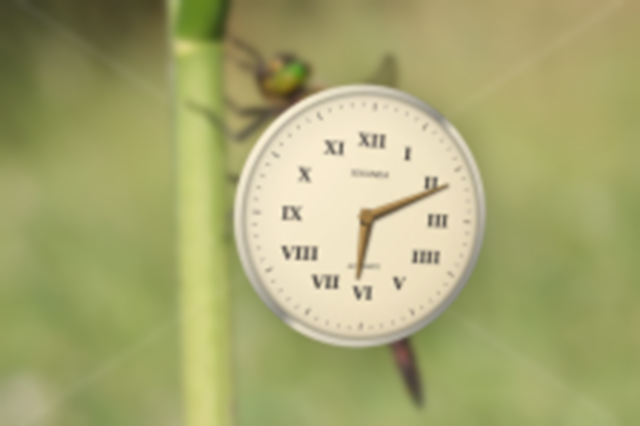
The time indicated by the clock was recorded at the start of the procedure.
6:11
